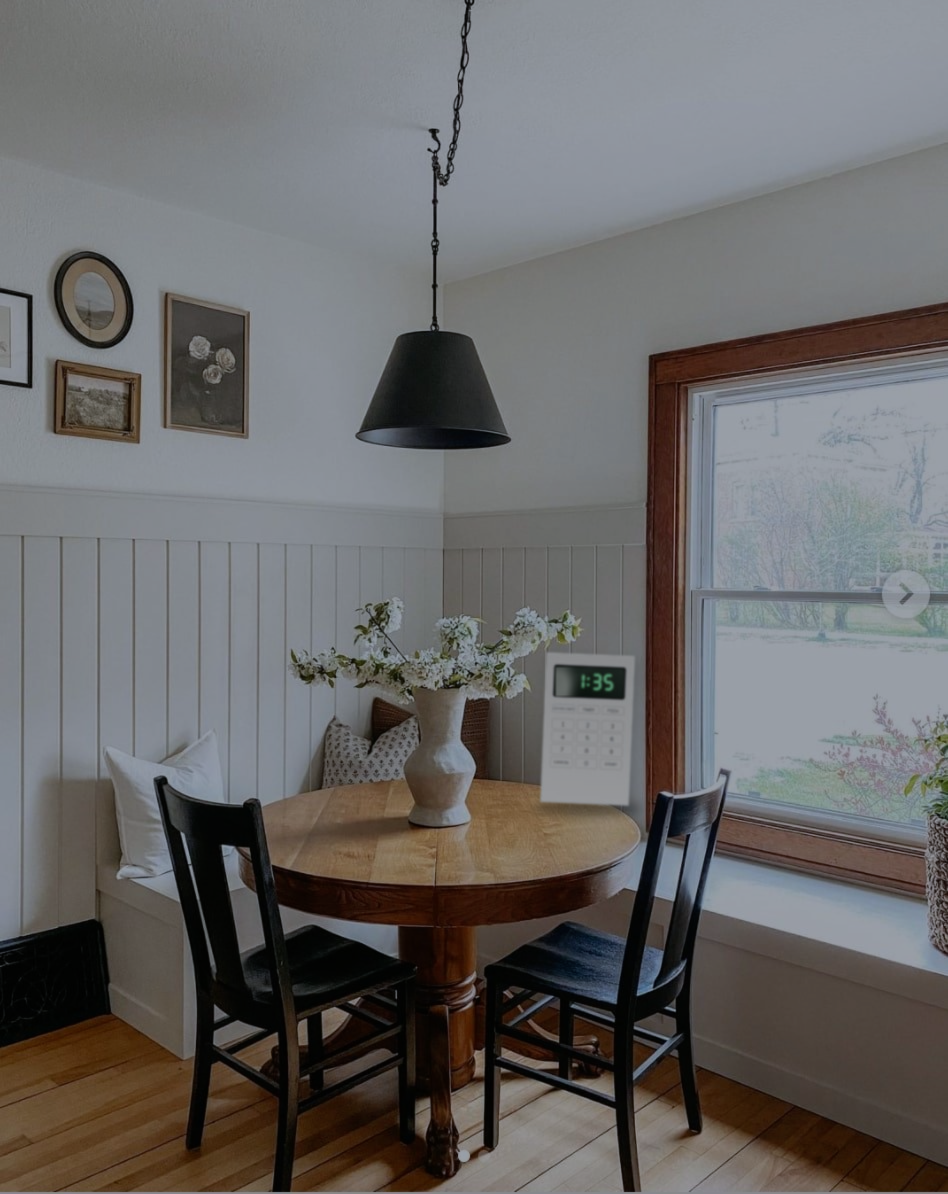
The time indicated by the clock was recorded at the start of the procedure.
1:35
